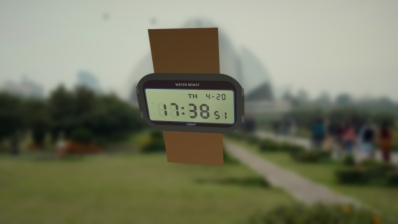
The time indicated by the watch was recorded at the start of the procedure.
17:38:51
